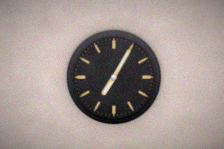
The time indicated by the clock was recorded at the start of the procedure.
7:05
